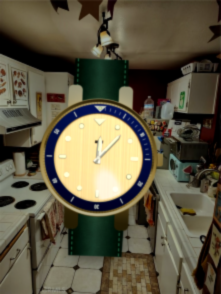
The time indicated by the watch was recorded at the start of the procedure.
12:07
